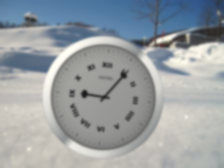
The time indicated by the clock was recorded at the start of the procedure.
9:06
